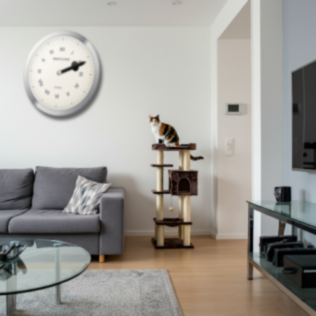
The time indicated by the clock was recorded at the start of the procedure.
2:11
